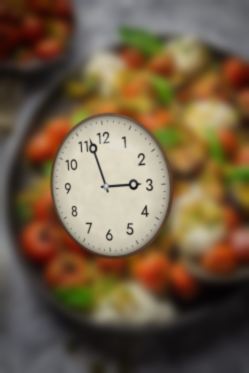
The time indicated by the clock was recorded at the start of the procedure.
2:57
